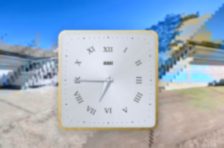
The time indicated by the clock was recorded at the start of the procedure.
6:45
